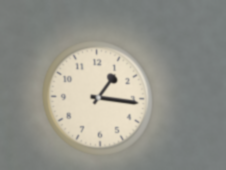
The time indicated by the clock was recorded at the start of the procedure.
1:16
